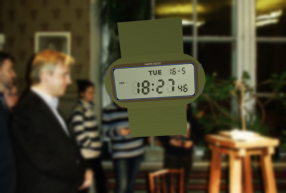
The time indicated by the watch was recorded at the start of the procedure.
18:27:46
